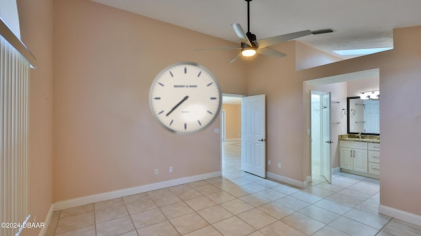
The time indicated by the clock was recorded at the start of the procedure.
7:38
